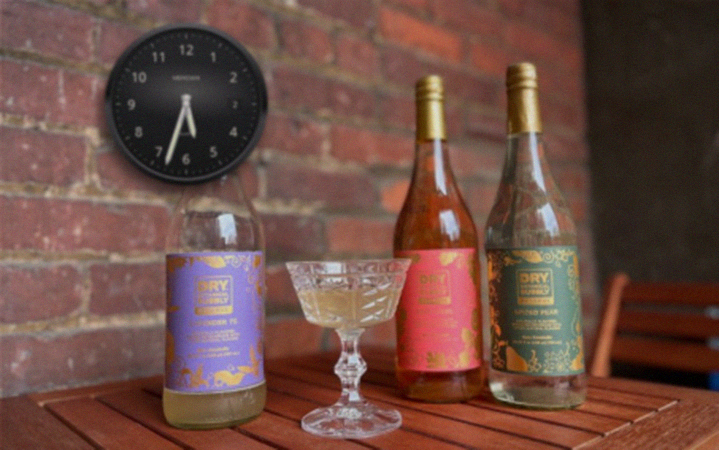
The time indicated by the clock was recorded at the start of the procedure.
5:33
